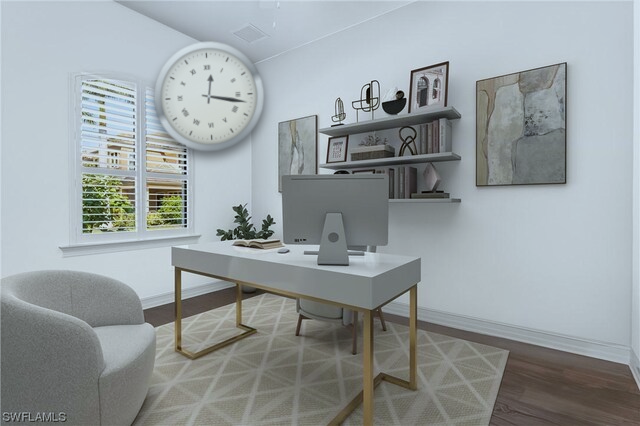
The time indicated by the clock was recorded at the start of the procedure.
12:17
